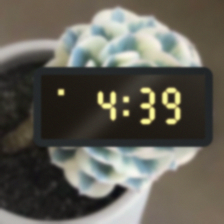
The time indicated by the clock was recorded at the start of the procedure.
4:39
